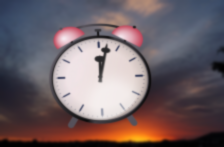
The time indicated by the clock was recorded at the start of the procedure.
12:02
